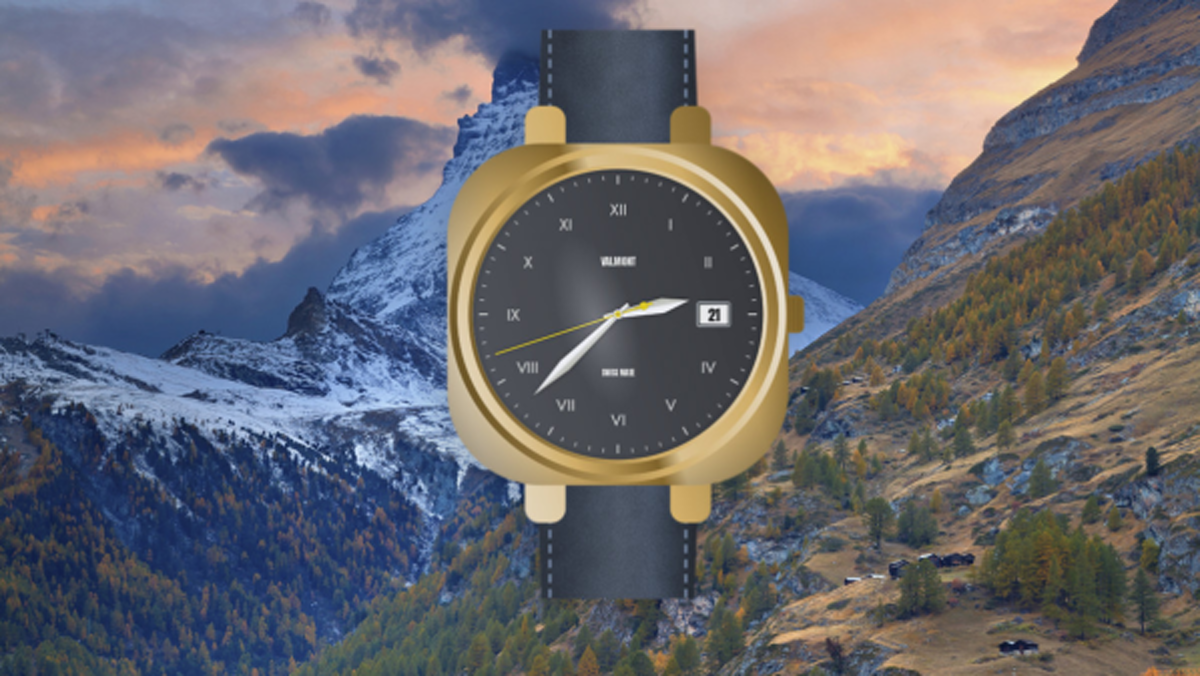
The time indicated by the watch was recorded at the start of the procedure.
2:37:42
